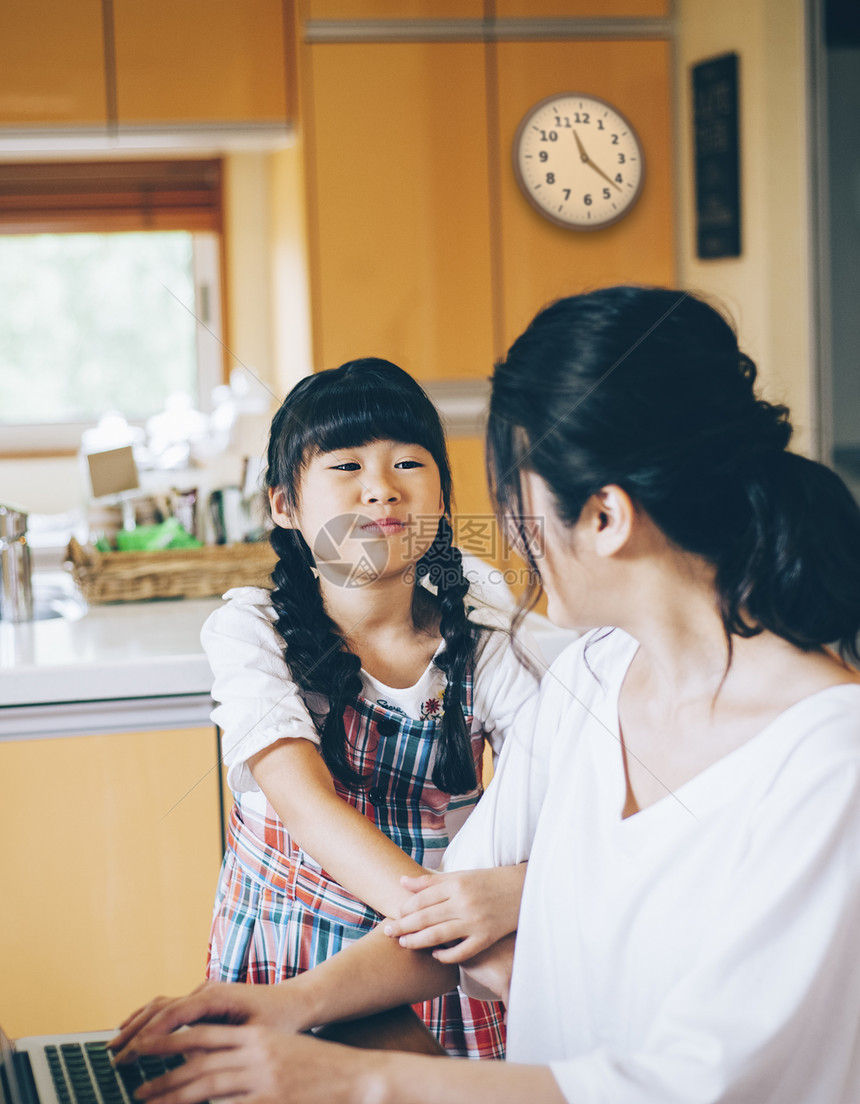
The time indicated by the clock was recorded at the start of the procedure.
11:22
